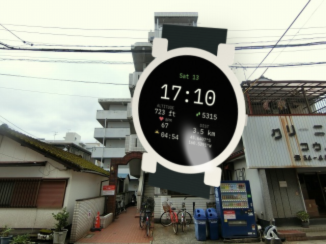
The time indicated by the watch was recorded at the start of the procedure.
17:10
